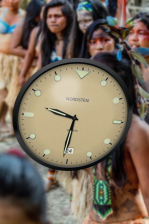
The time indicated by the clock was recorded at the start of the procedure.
9:31
